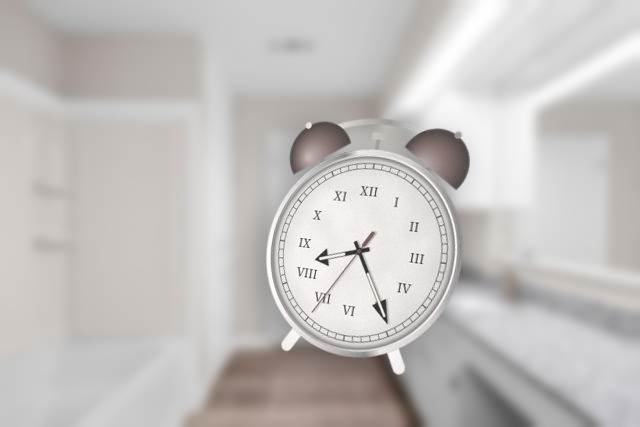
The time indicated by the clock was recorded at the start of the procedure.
8:24:35
